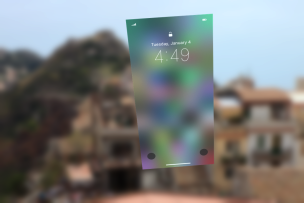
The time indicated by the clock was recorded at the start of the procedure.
4:49
